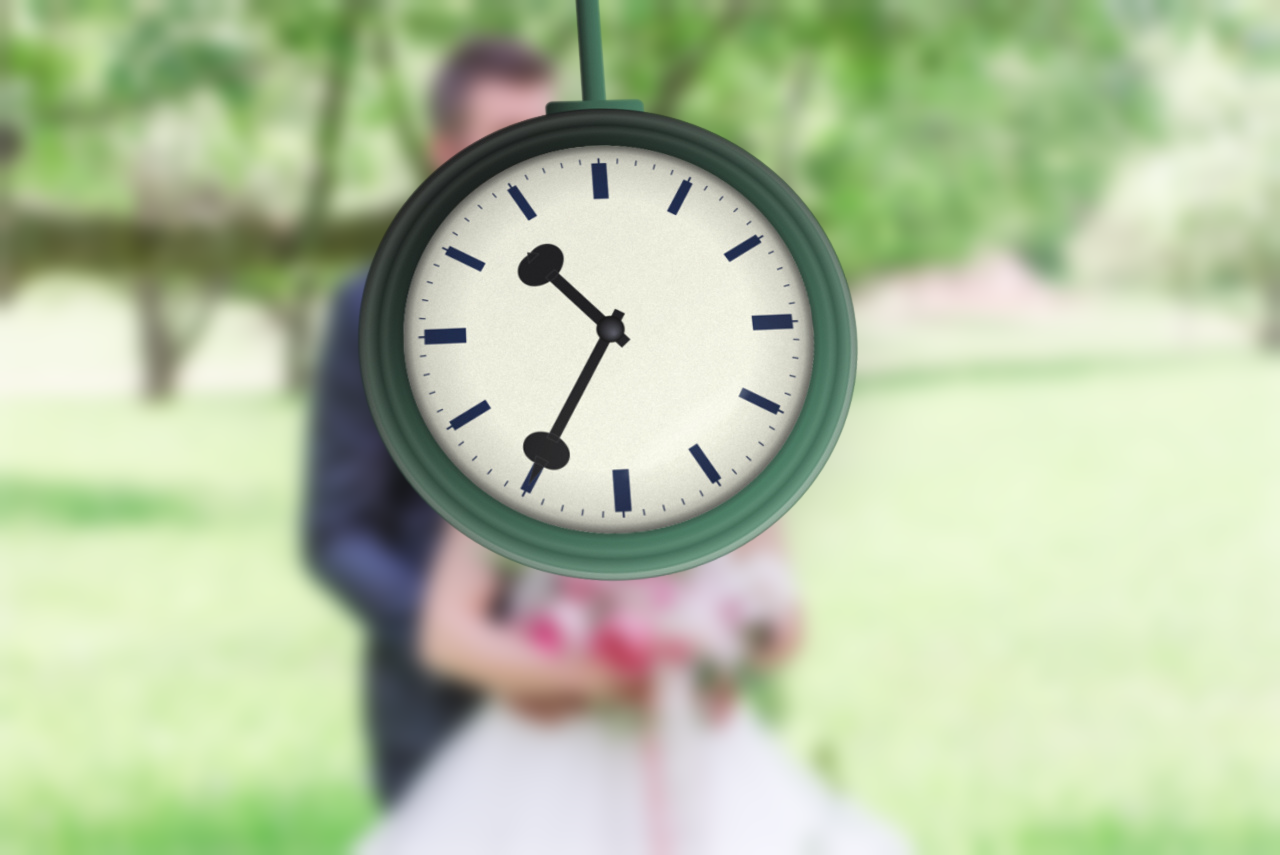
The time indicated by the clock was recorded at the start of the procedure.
10:35
